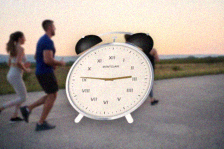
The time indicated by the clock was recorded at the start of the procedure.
2:46
